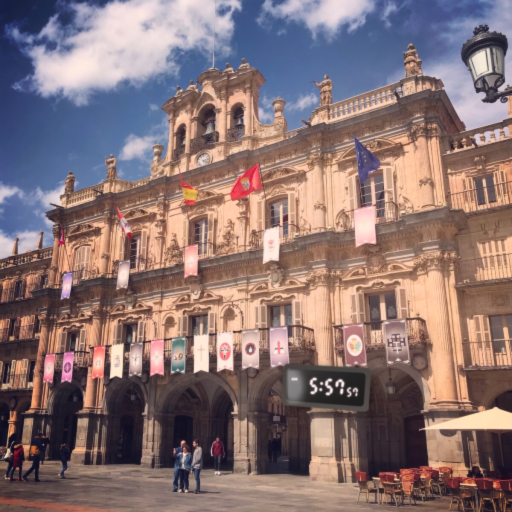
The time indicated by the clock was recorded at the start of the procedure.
5:57:57
